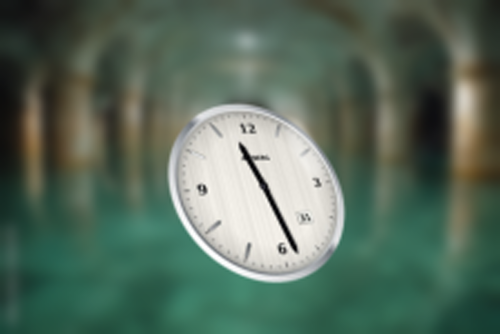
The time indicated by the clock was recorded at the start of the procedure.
11:28
